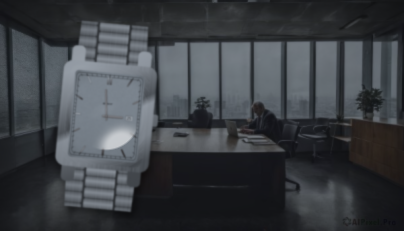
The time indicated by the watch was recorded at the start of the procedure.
2:59
